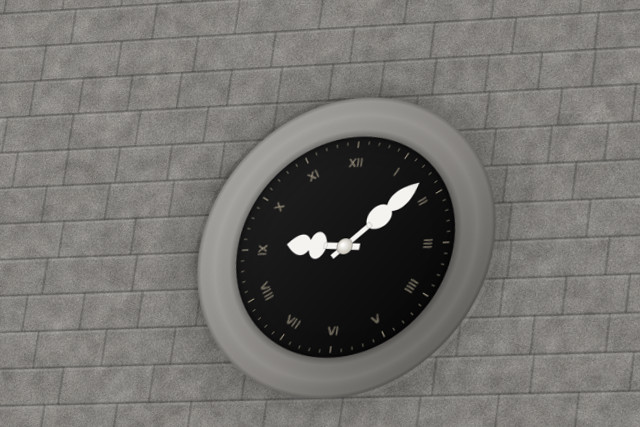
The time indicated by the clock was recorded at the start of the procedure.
9:08
